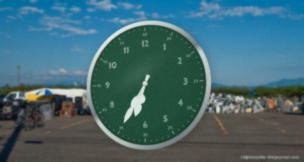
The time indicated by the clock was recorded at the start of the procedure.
6:35
